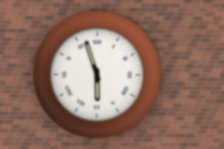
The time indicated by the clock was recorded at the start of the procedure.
5:57
